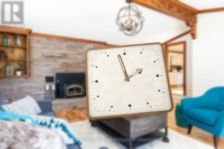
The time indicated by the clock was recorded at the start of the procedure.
1:58
